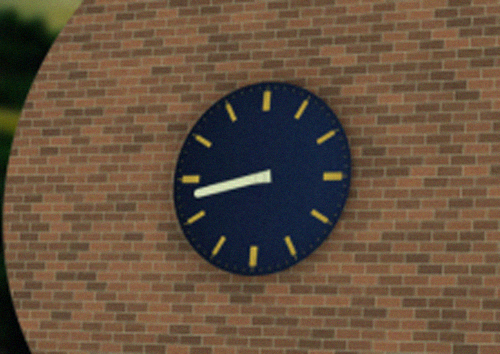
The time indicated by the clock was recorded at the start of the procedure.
8:43
